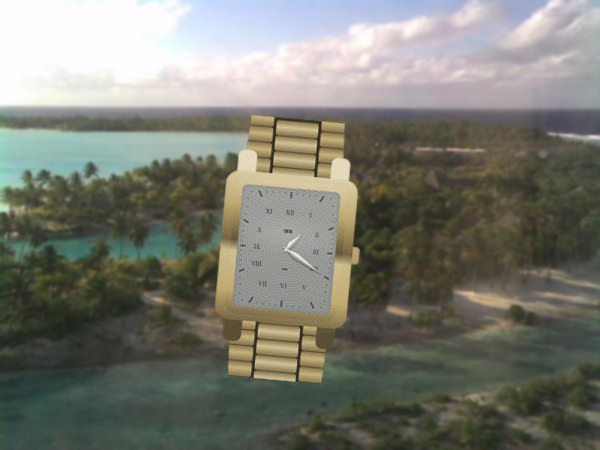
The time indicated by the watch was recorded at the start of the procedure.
1:20
